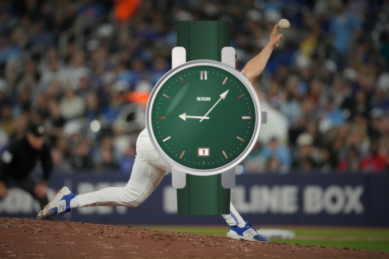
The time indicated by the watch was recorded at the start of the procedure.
9:07
